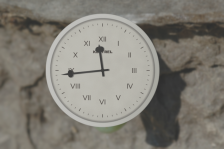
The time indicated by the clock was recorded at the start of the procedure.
11:44
